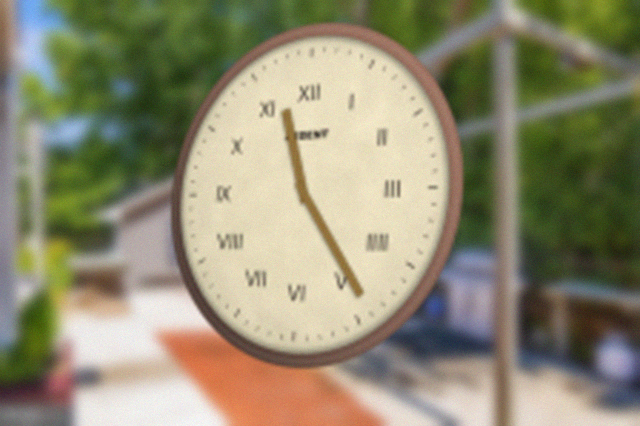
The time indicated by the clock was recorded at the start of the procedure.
11:24
